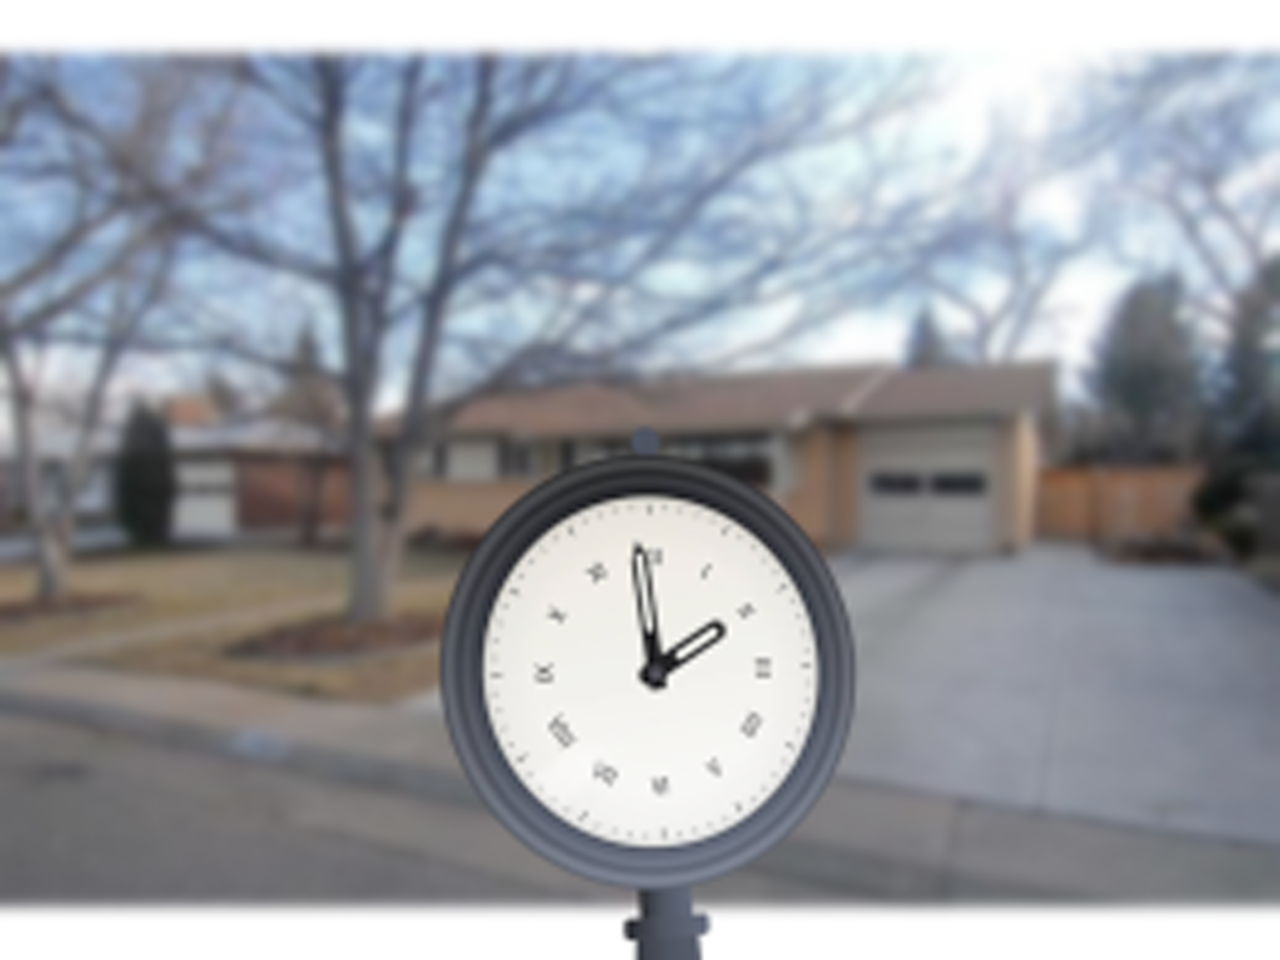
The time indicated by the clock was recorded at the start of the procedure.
1:59
